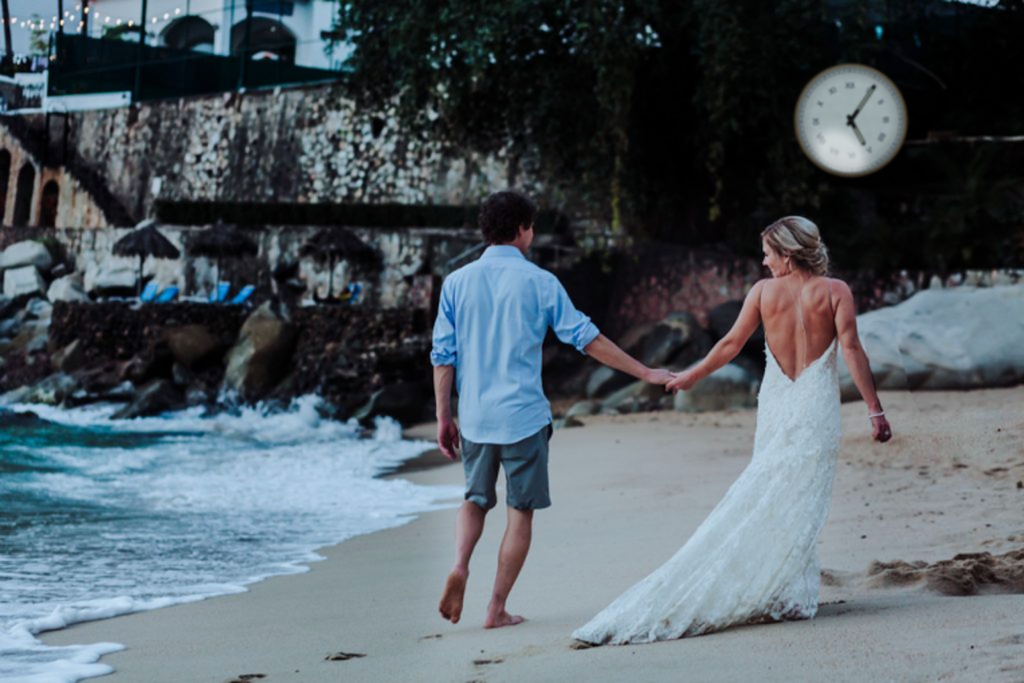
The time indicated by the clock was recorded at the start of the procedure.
5:06
